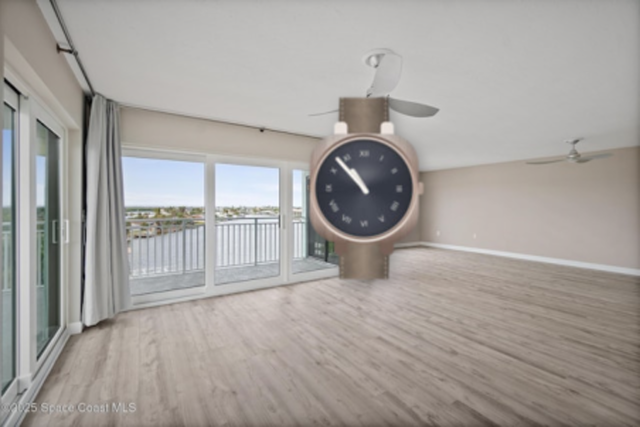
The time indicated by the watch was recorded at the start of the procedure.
10:53
